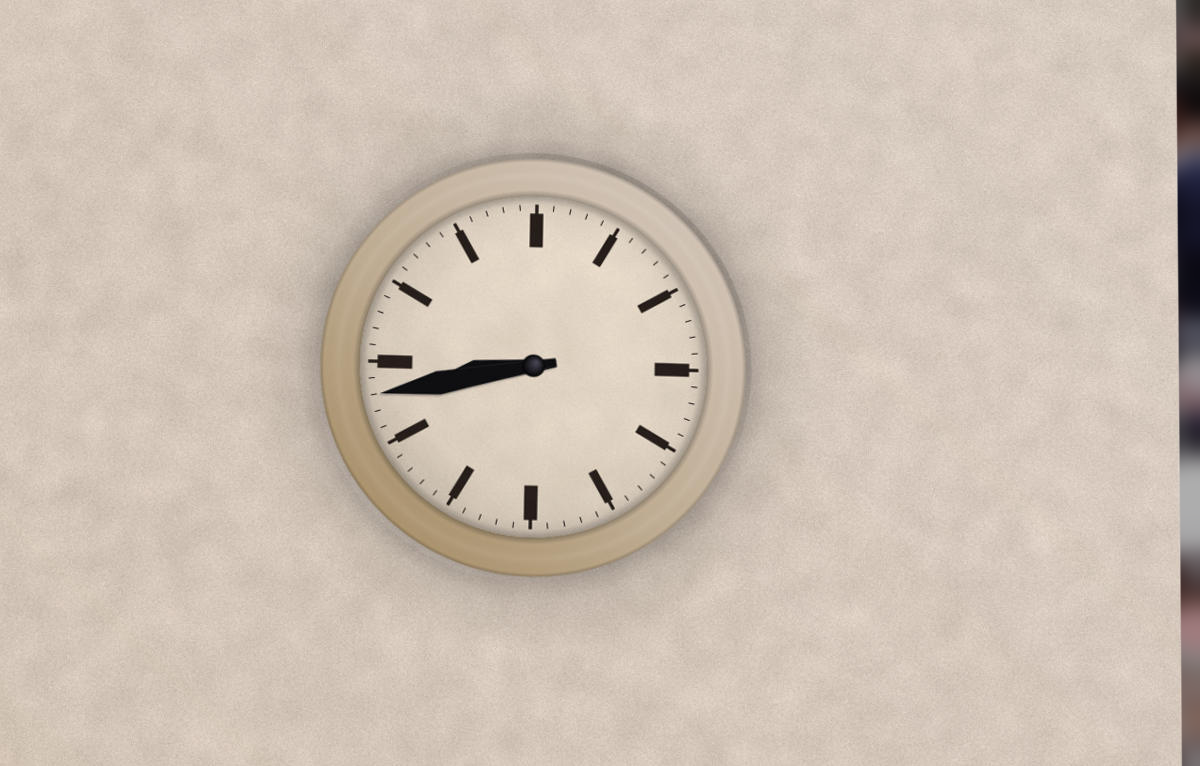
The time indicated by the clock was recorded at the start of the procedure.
8:43
